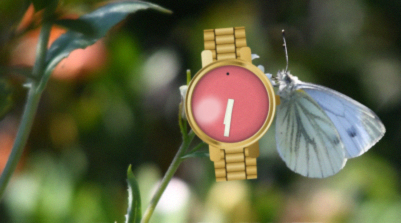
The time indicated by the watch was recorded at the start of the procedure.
6:32
